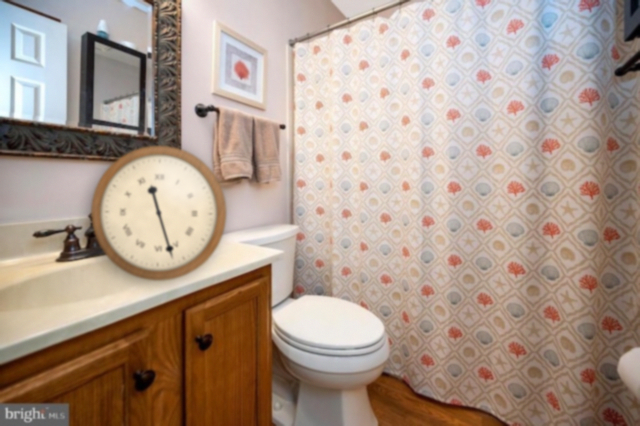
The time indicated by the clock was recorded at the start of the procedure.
11:27
